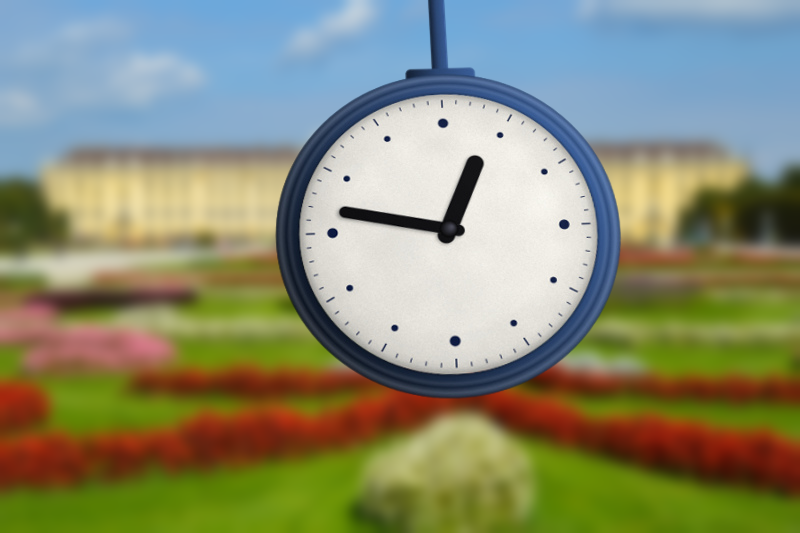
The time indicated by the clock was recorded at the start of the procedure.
12:47
